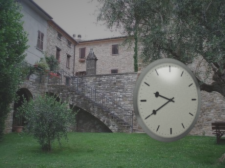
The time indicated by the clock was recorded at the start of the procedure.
9:40
